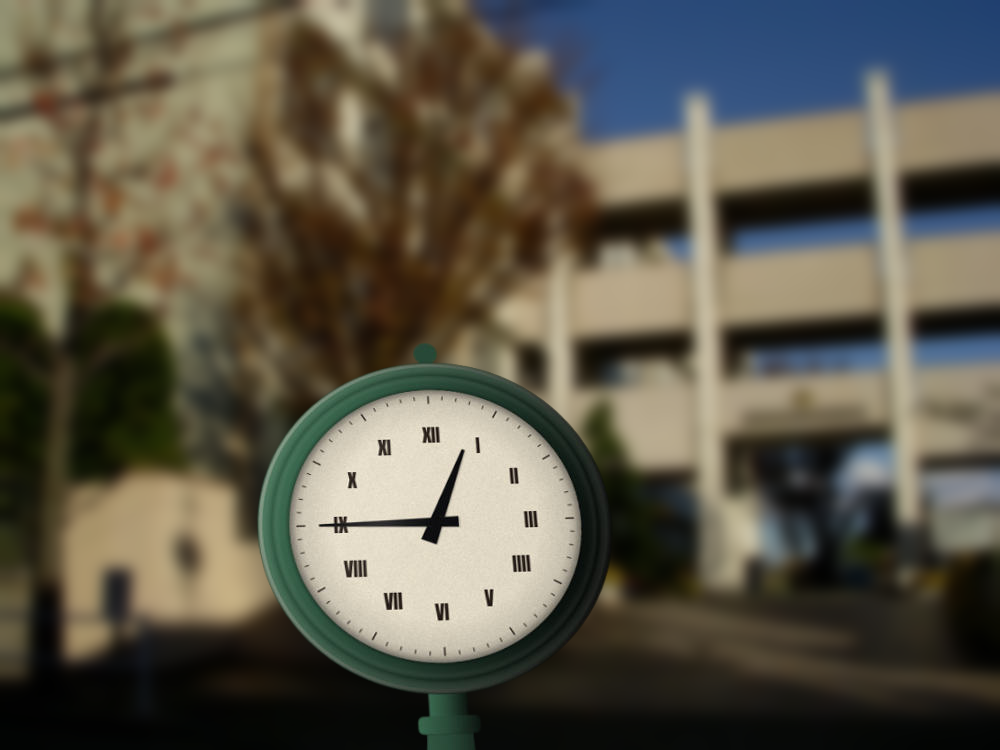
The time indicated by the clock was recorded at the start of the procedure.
12:45
